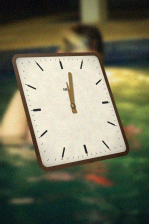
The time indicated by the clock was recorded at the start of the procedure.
12:02
